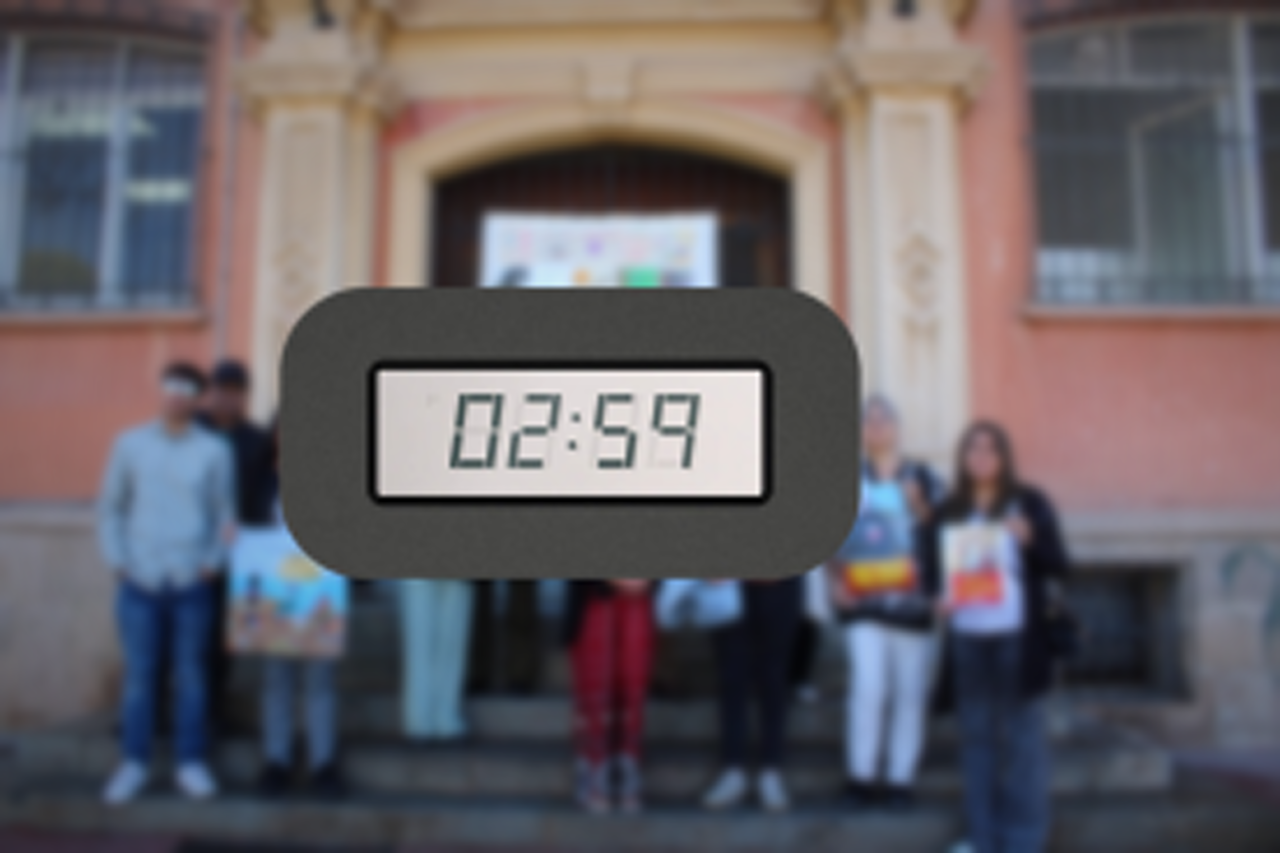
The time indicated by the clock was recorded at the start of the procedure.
2:59
